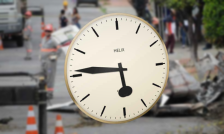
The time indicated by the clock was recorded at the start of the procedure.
5:46
